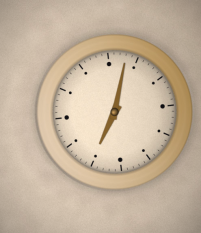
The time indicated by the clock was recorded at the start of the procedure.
7:03
